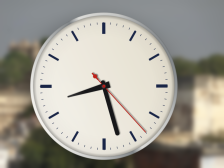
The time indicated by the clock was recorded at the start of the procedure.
8:27:23
